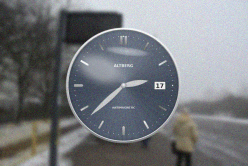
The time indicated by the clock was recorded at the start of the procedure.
2:38
